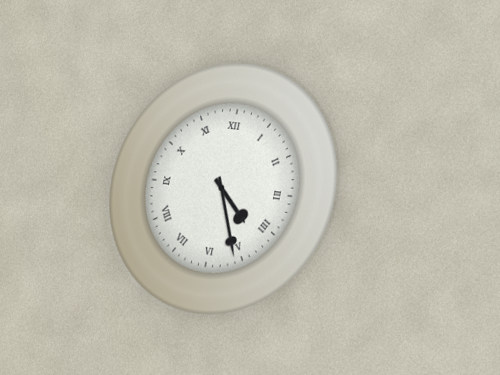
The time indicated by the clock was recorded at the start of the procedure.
4:26
